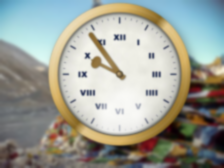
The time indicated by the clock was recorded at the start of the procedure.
9:54
